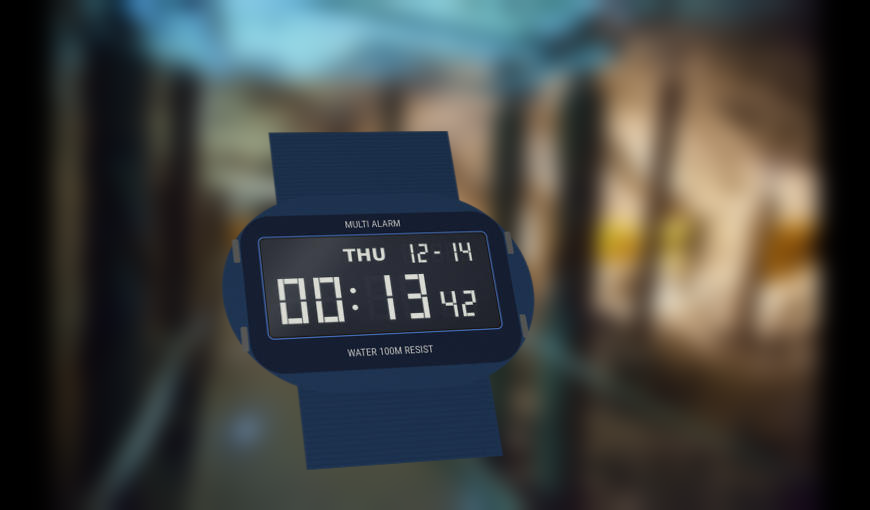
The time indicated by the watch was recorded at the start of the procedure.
0:13:42
